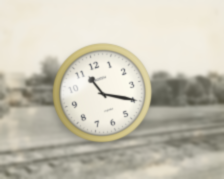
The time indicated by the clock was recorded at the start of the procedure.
11:20
